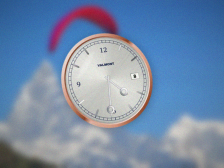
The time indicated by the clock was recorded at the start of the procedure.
4:31
